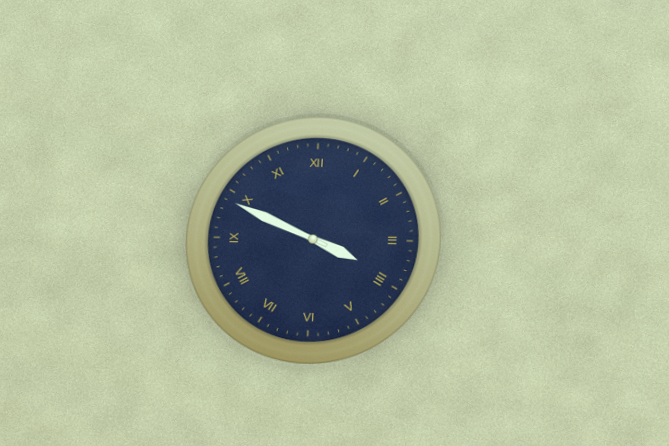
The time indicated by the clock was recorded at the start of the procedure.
3:49
